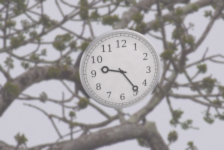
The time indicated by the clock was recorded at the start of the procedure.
9:24
